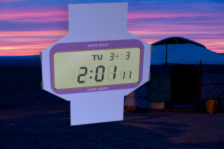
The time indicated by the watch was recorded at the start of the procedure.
2:01:11
